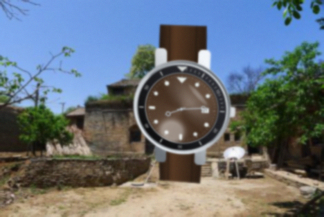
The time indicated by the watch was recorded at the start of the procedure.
8:14
